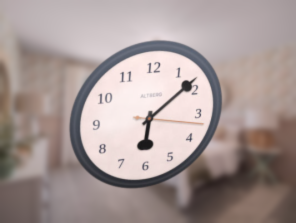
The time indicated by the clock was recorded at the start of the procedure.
6:08:17
